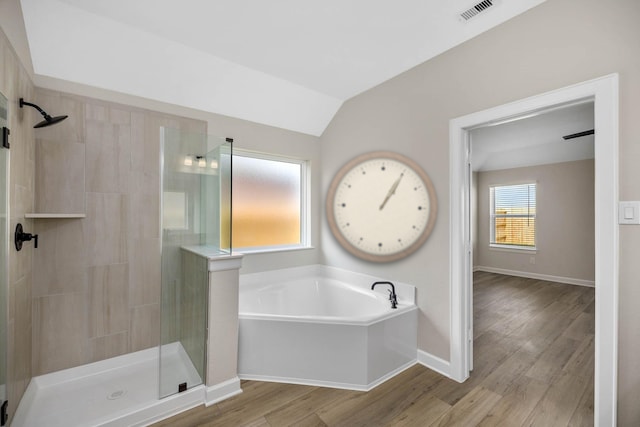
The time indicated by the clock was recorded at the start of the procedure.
1:05
